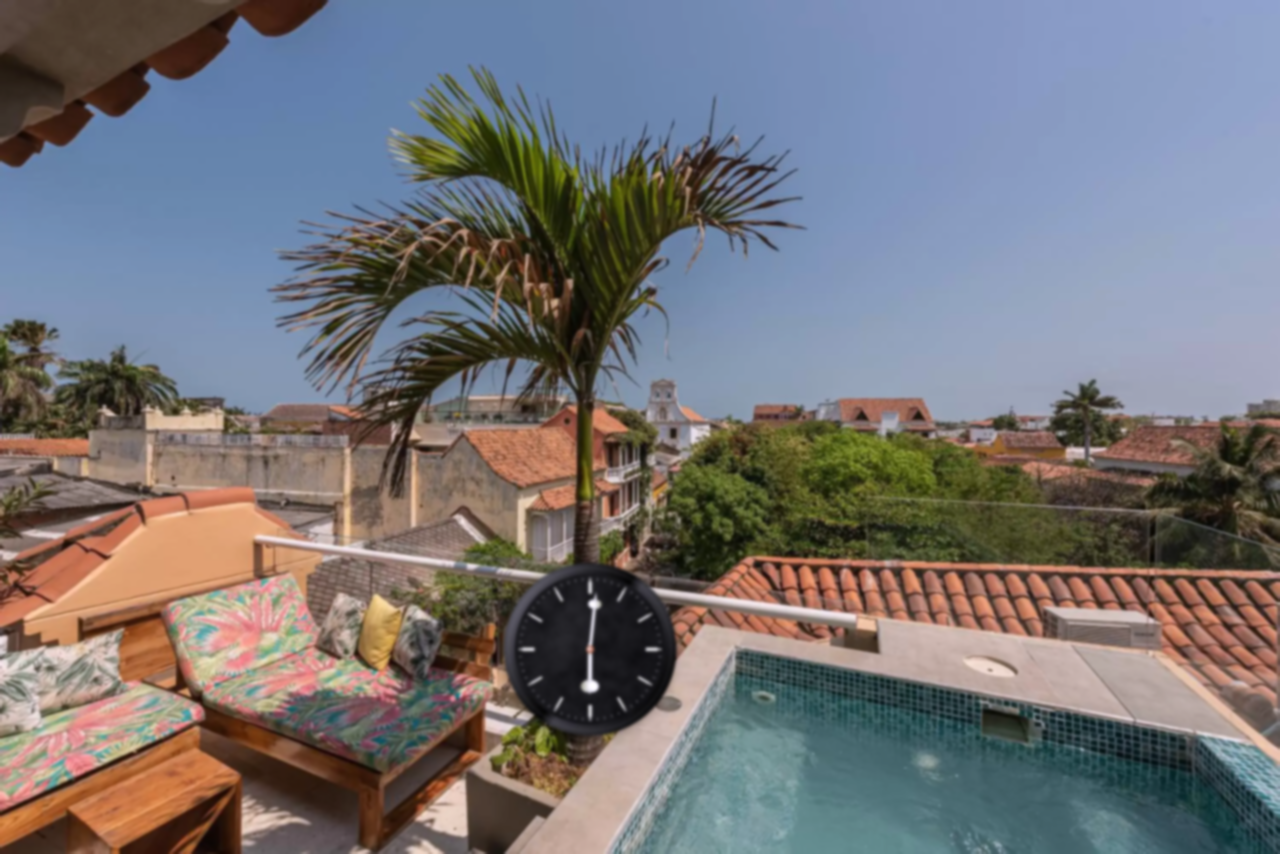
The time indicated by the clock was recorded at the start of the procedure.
6:01
